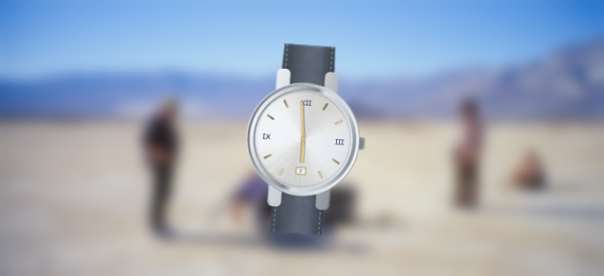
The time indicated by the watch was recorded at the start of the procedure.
5:59
